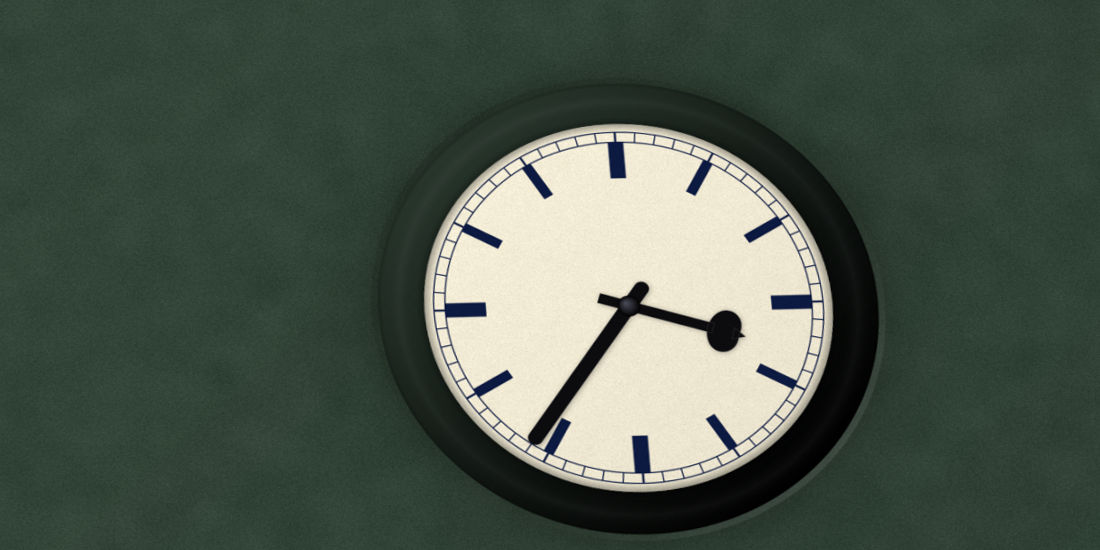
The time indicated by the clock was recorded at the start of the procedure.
3:36
